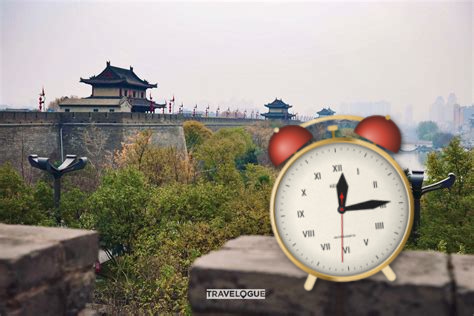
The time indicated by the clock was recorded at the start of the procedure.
12:14:31
